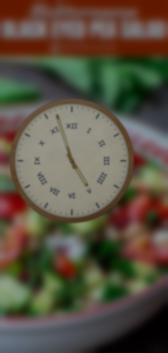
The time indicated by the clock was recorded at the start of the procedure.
4:57
